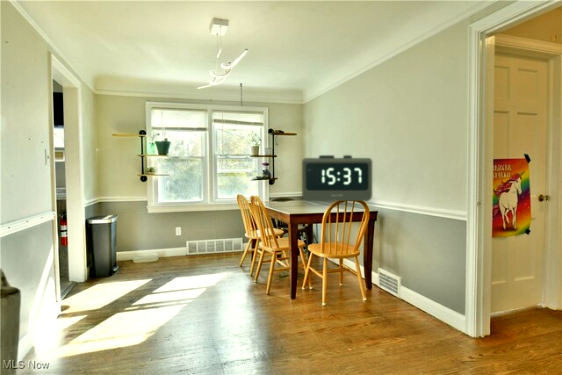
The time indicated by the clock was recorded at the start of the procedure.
15:37
